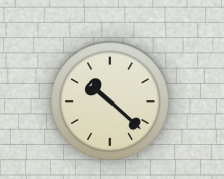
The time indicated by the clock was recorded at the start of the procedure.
10:22
